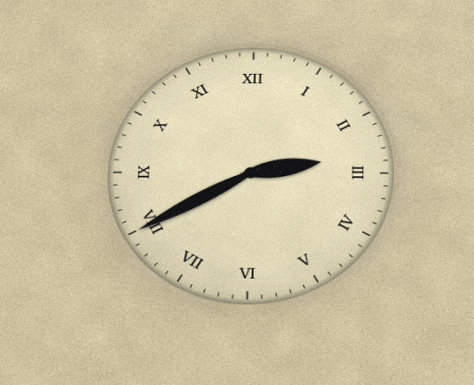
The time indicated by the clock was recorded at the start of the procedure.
2:40
